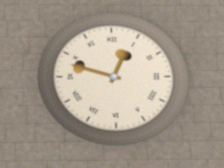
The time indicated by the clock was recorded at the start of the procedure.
12:48
